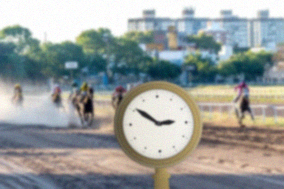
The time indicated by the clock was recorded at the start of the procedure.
2:51
